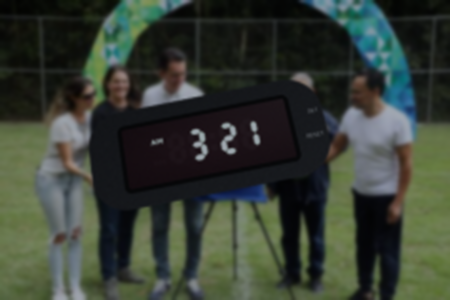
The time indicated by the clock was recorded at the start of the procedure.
3:21
